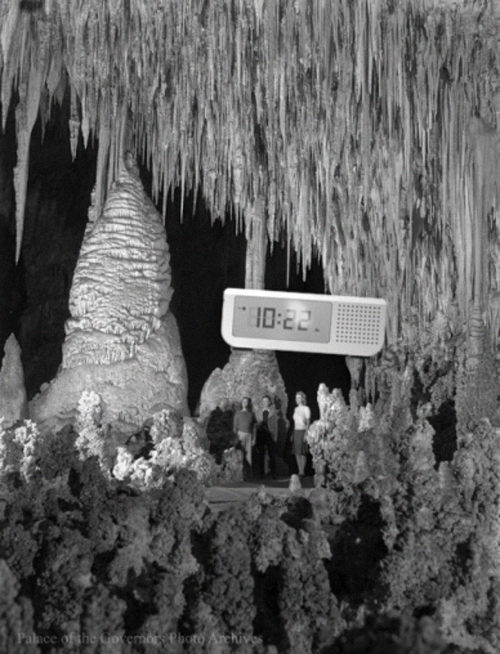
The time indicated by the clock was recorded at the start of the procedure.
10:22
